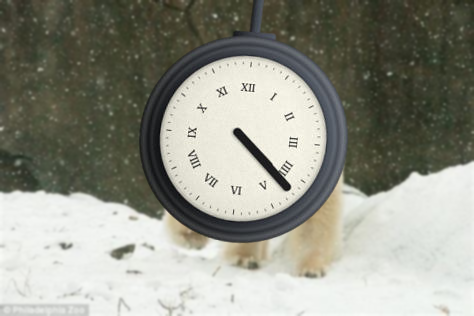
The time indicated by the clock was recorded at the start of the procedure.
4:22
